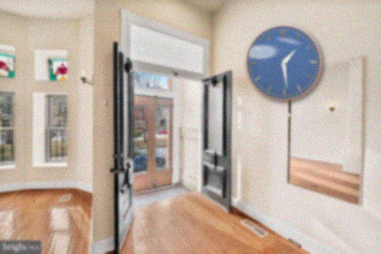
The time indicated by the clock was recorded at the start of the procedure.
1:29
